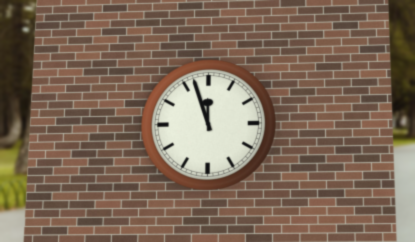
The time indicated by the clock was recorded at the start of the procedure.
11:57
